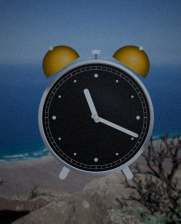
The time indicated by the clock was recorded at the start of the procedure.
11:19
